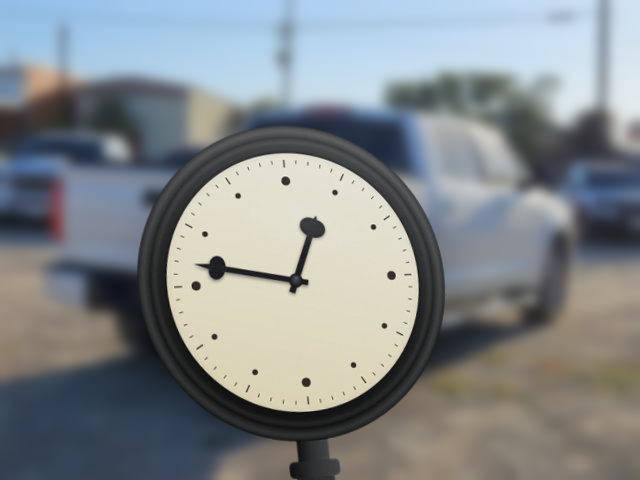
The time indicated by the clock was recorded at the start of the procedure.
12:47
